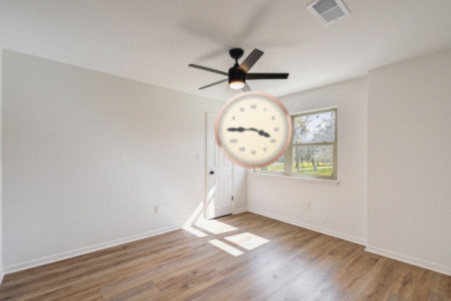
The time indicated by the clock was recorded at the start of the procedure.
3:45
